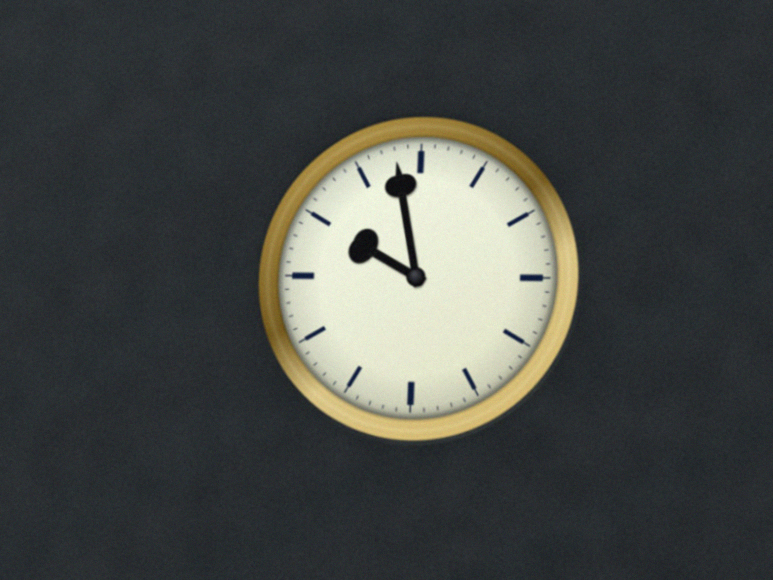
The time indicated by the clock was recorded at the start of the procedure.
9:58
